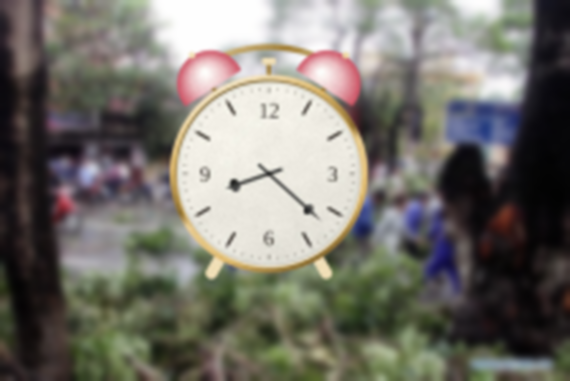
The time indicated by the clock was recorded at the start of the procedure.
8:22
